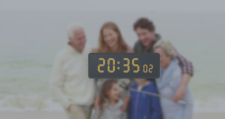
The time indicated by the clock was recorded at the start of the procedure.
20:35:02
